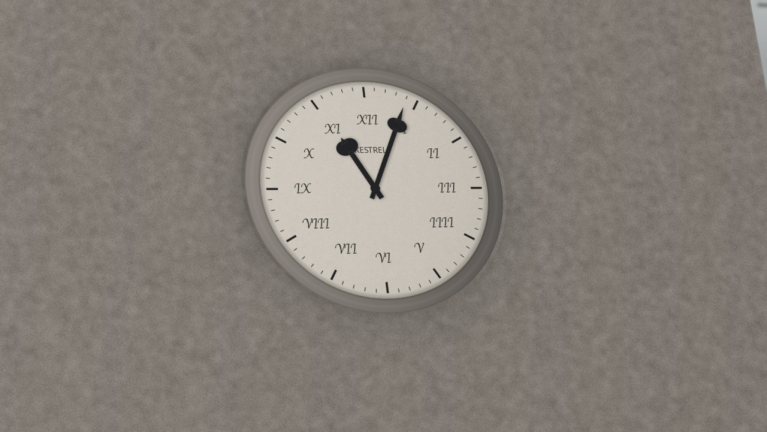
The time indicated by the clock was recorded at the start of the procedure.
11:04
